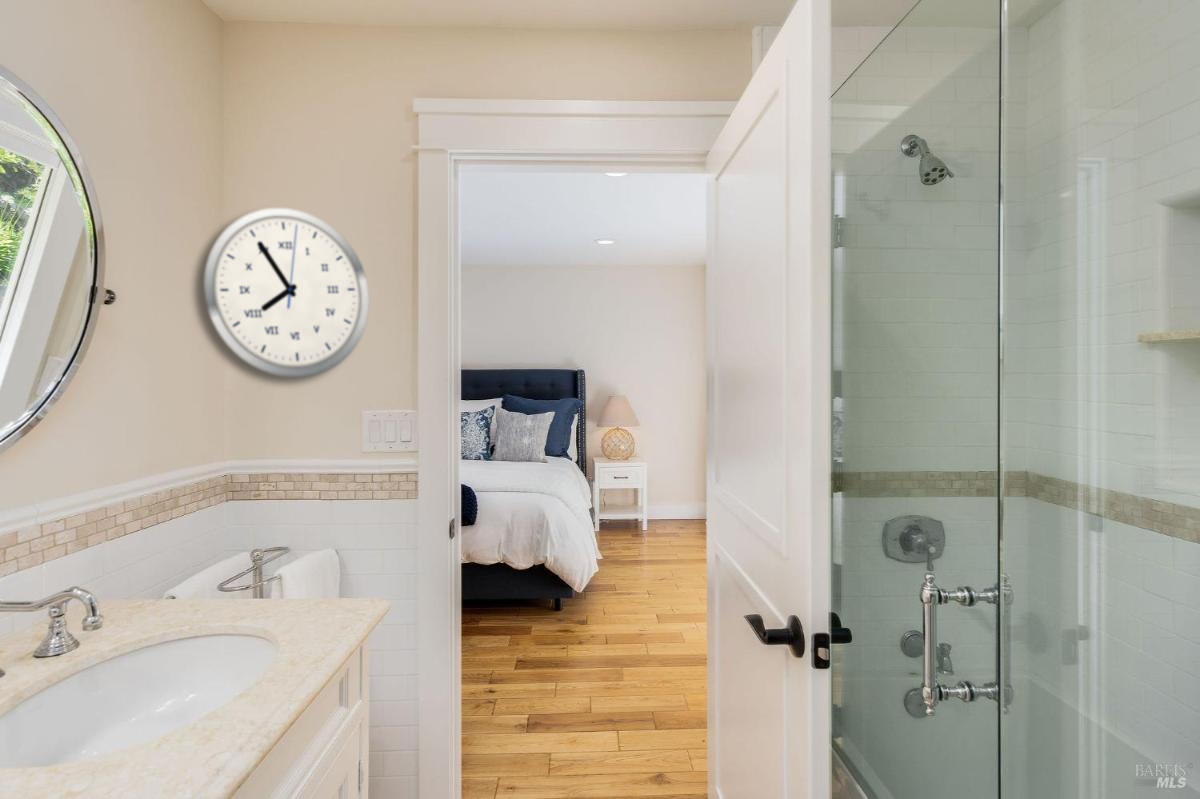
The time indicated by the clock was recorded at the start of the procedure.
7:55:02
